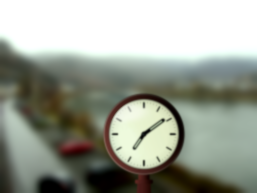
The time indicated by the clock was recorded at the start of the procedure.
7:09
